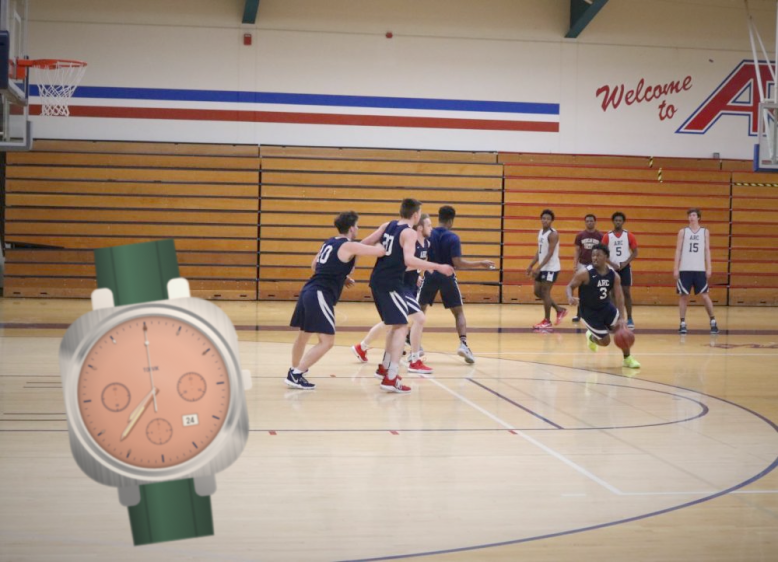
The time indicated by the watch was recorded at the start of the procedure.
7:37
